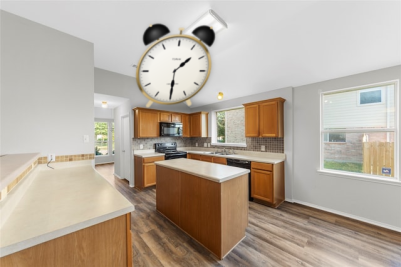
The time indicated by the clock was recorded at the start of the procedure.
1:30
